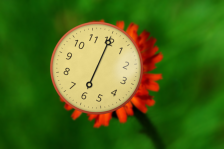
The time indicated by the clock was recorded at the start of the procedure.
6:00
